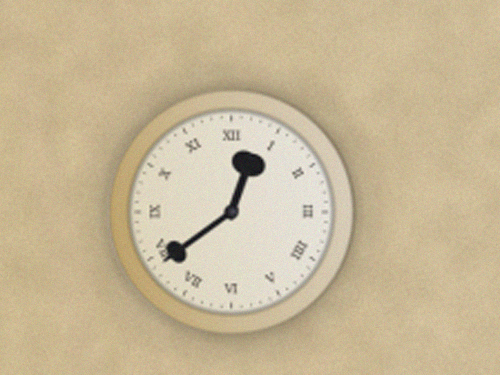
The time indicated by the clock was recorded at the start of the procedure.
12:39
